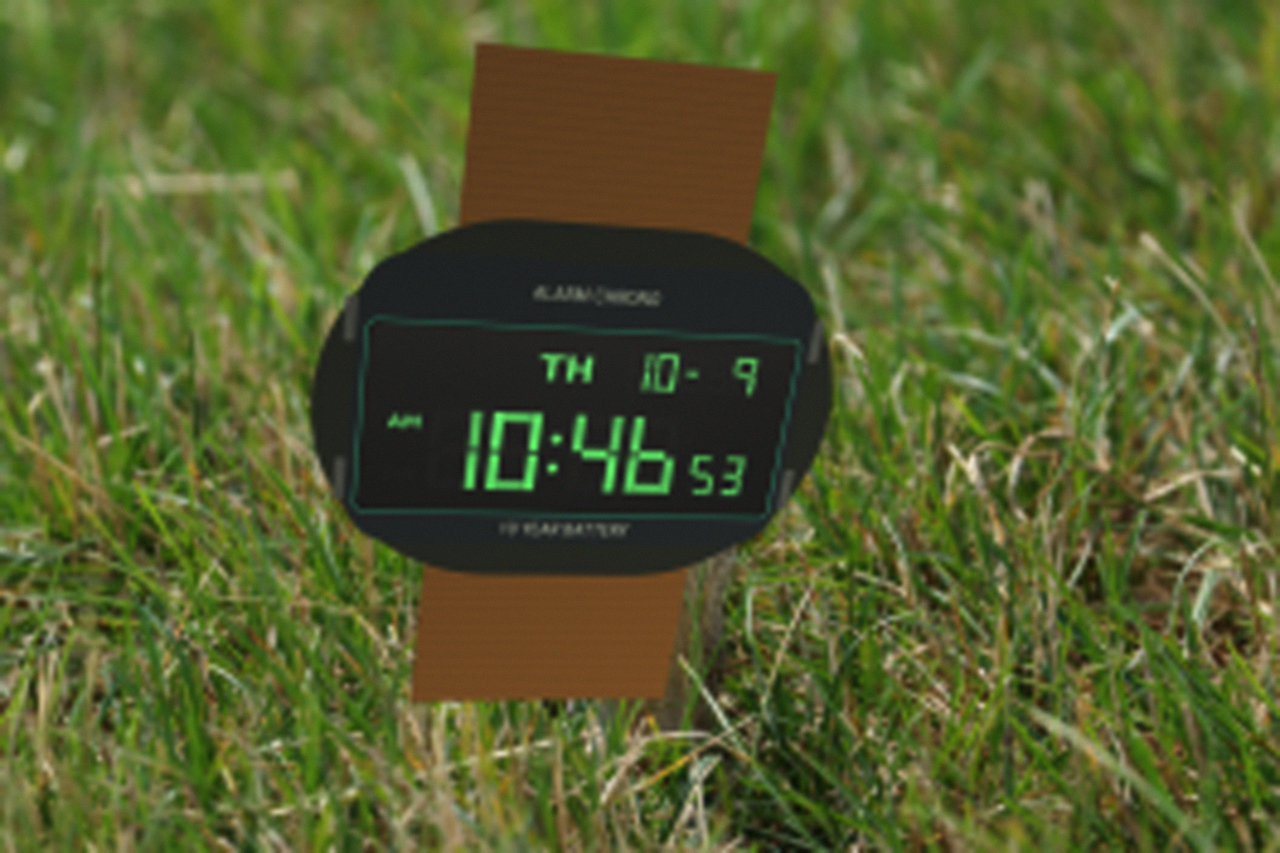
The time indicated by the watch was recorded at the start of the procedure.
10:46:53
